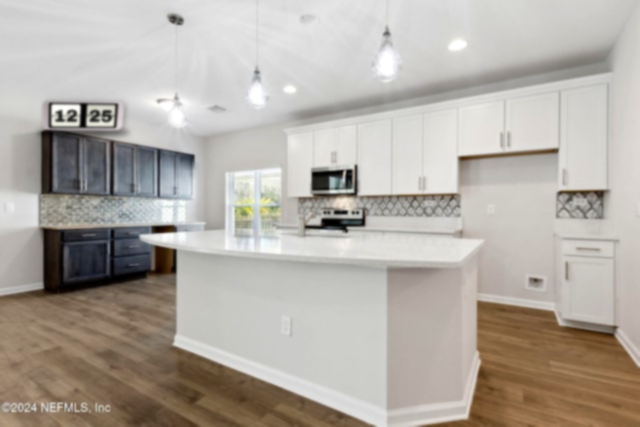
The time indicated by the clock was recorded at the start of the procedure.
12:25
